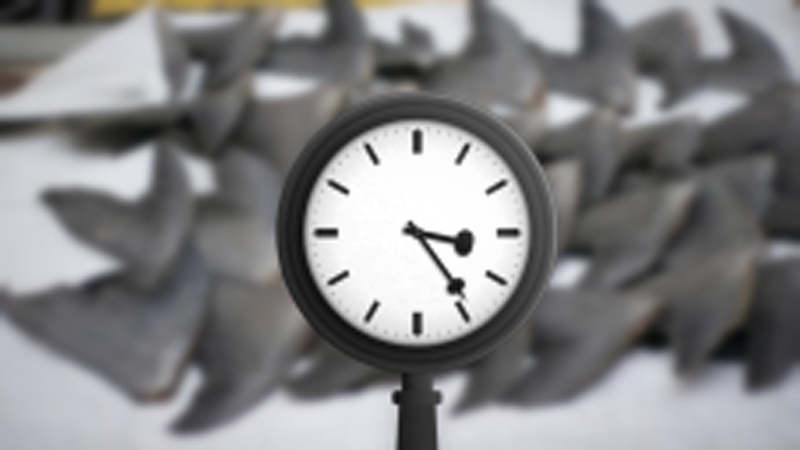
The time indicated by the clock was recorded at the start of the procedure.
3:24
